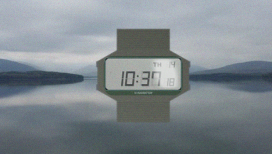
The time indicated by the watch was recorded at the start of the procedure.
10:37:18
